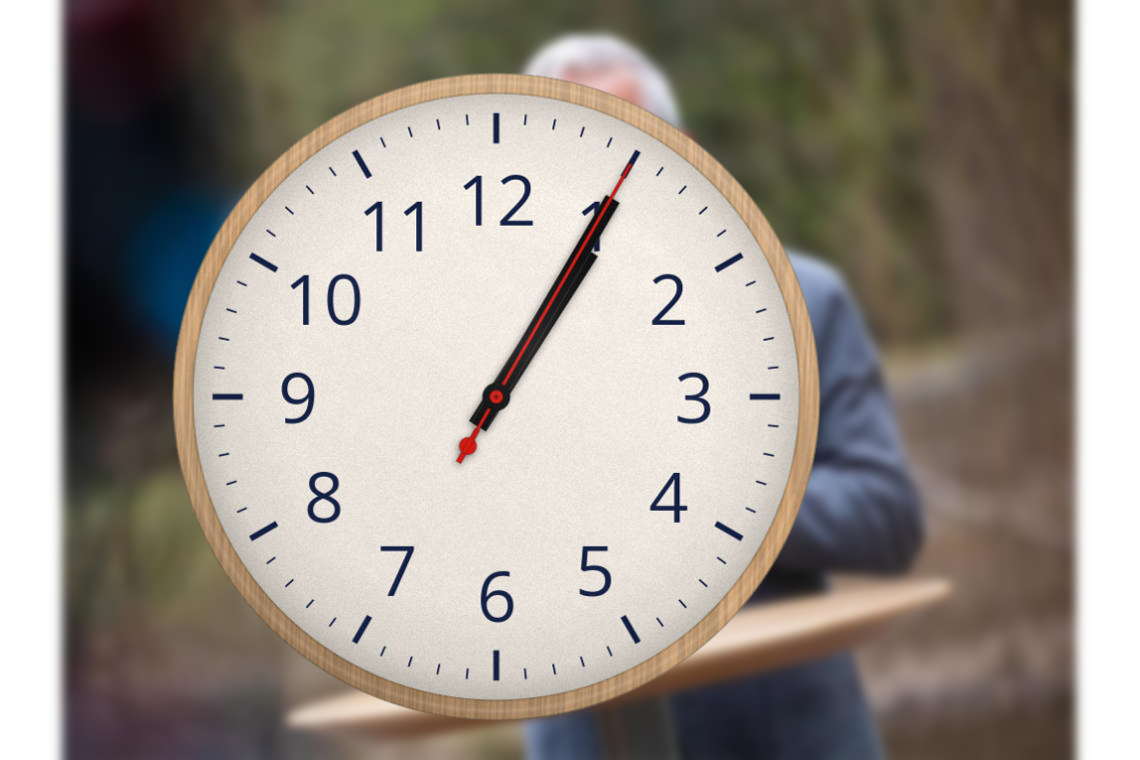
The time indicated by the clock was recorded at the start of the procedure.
1:05:05
